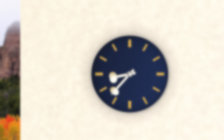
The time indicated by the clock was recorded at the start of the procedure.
8:37
